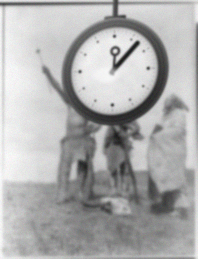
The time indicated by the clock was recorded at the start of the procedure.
12:07
